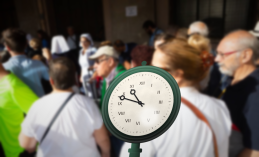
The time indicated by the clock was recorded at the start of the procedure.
10:48
